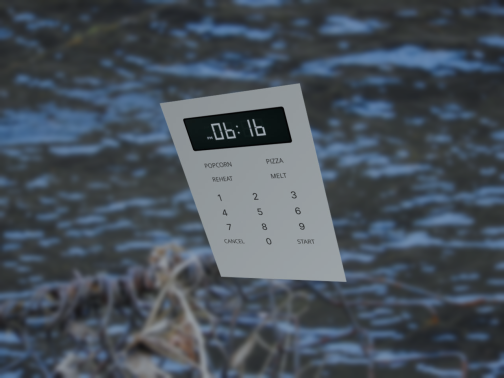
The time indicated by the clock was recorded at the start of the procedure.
6:16
